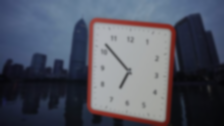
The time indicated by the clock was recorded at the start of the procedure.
6:52
